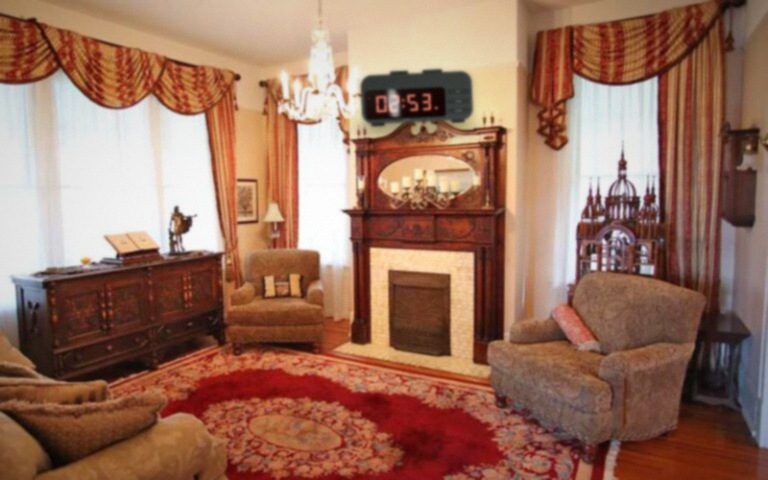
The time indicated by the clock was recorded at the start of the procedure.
2:53
